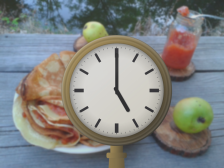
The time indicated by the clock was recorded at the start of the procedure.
5:00
